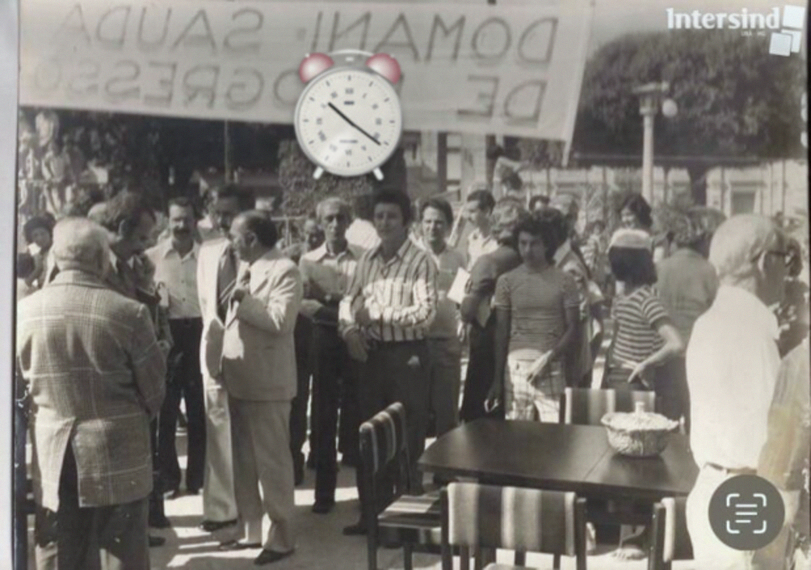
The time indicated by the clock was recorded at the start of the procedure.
10:21
